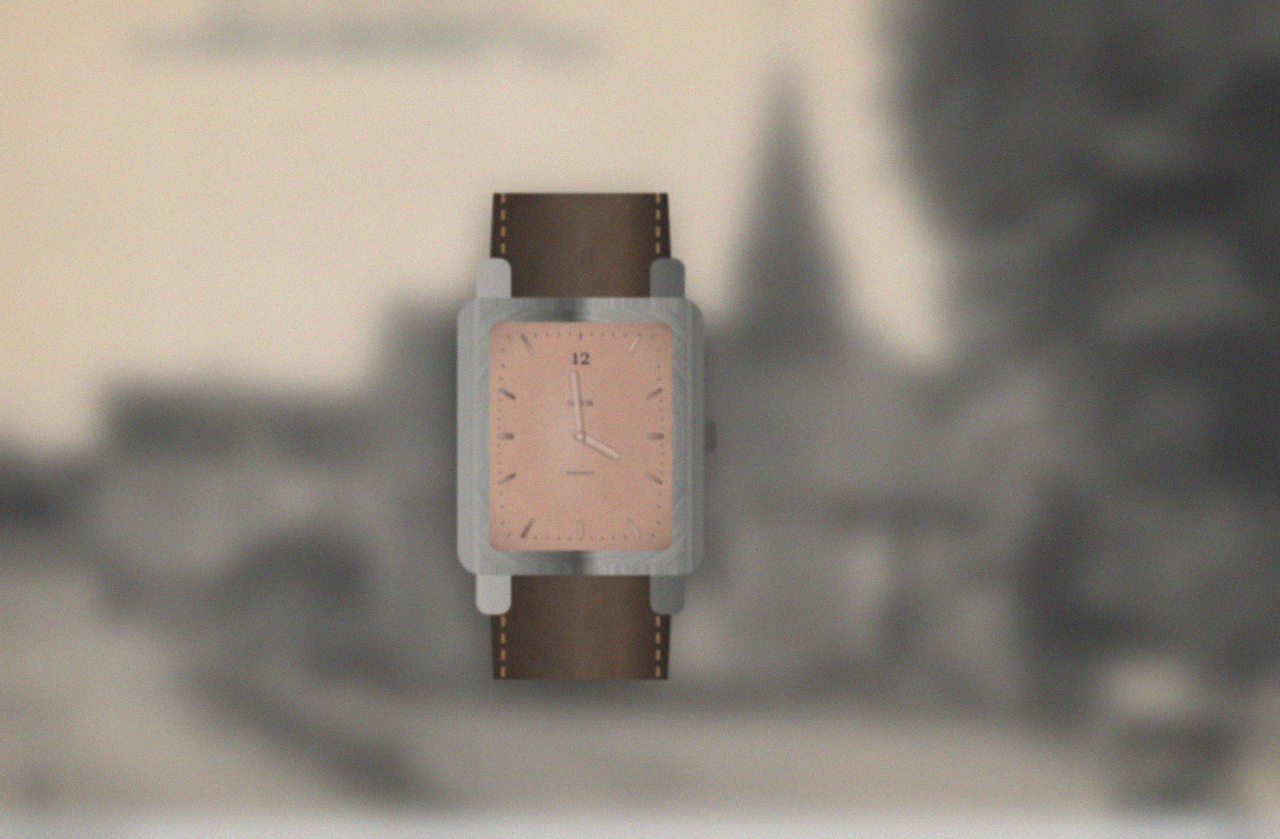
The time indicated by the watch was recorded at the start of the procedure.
3:59
